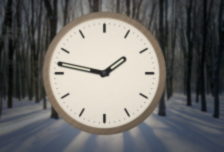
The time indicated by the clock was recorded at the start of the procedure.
1:47
